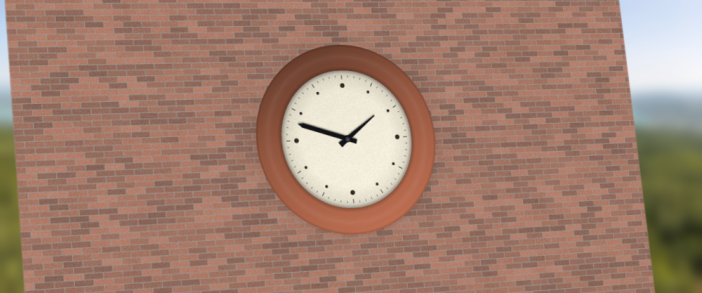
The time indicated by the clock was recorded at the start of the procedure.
1:48
